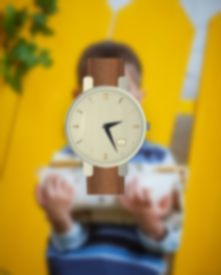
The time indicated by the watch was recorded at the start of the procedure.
2:26
